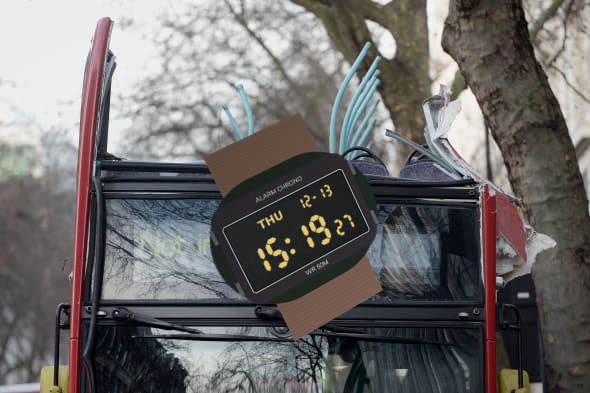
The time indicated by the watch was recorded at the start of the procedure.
15:19:27
